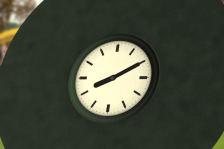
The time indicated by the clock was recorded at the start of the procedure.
8:10
